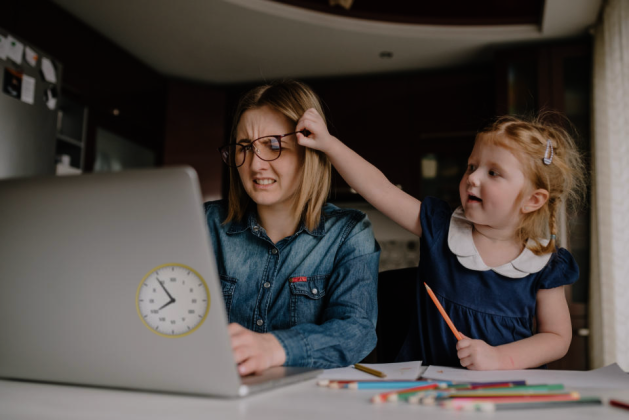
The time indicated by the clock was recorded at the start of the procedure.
7:54
